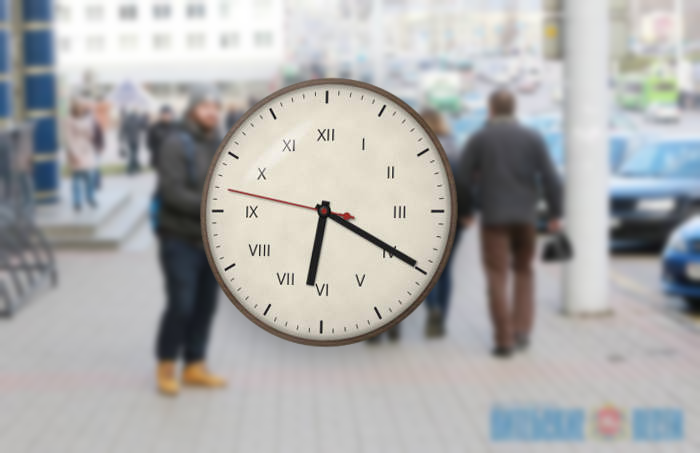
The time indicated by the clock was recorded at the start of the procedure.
6:19:47
